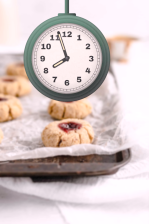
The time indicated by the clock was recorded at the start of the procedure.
7:57
